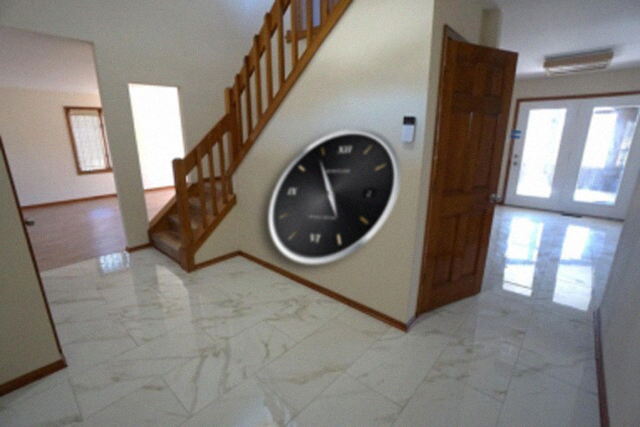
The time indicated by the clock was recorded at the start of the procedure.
4:54
